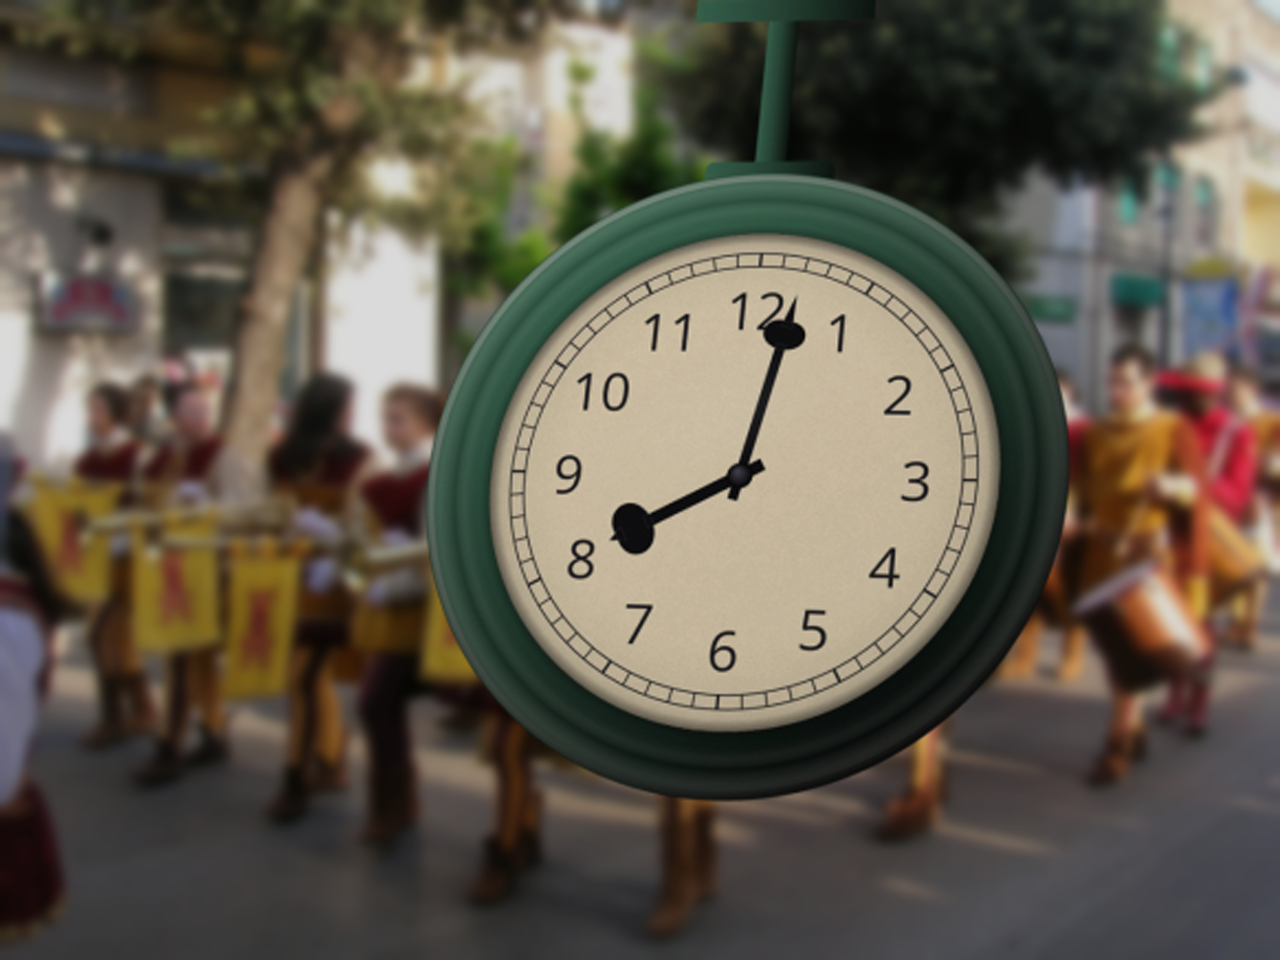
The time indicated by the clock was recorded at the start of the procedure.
8:02
